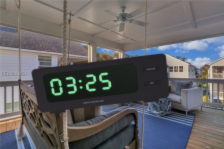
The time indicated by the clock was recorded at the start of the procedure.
3:25
